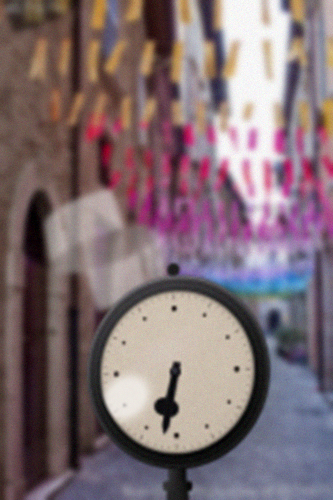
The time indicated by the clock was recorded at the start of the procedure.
6:32
